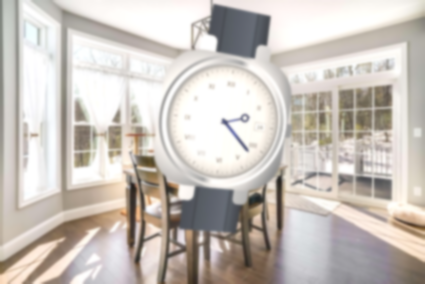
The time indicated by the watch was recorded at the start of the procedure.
2:22
